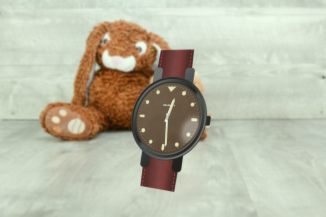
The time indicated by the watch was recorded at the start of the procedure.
12:29
